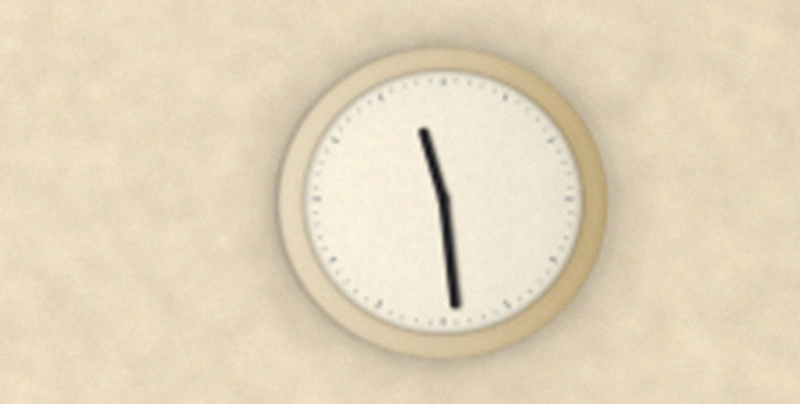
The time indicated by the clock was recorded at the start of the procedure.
11:29
